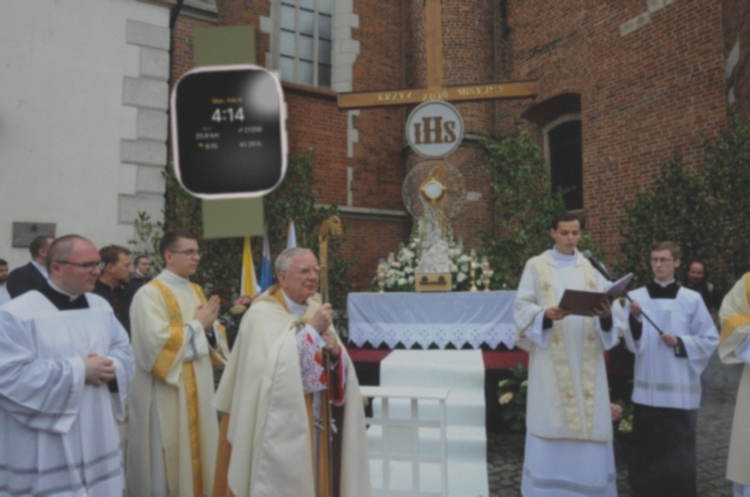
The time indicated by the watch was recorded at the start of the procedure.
4:14
